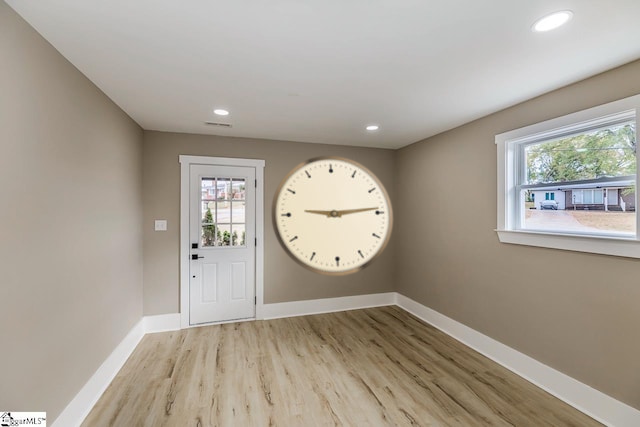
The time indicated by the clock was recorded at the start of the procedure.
9:14
